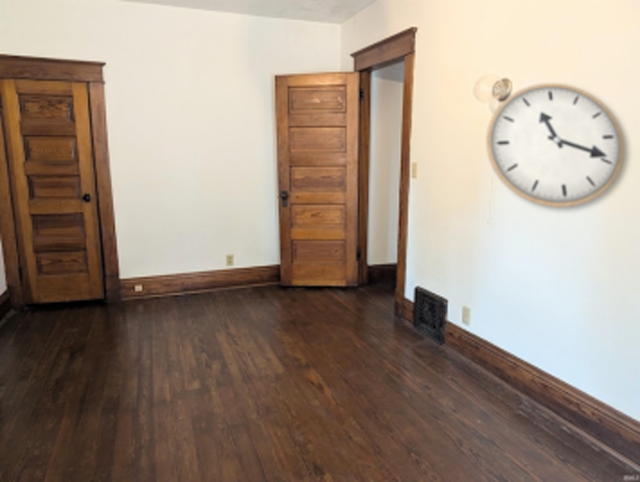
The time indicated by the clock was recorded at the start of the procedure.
11:19
